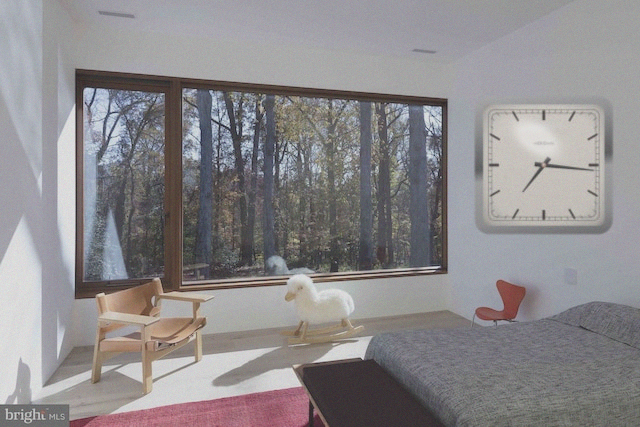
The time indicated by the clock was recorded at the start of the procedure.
7:16
